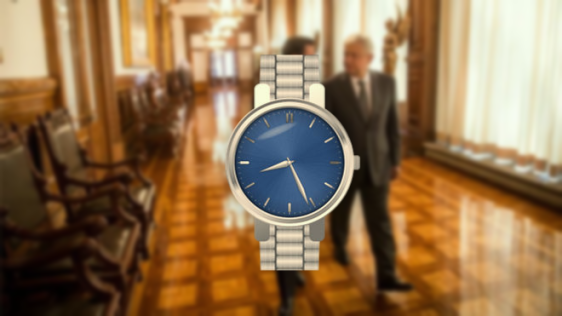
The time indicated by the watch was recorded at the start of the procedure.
8:26
